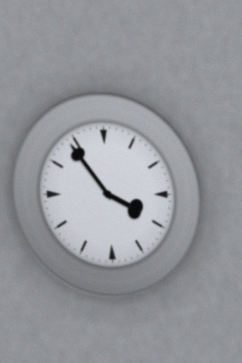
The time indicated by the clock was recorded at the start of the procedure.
3:54
